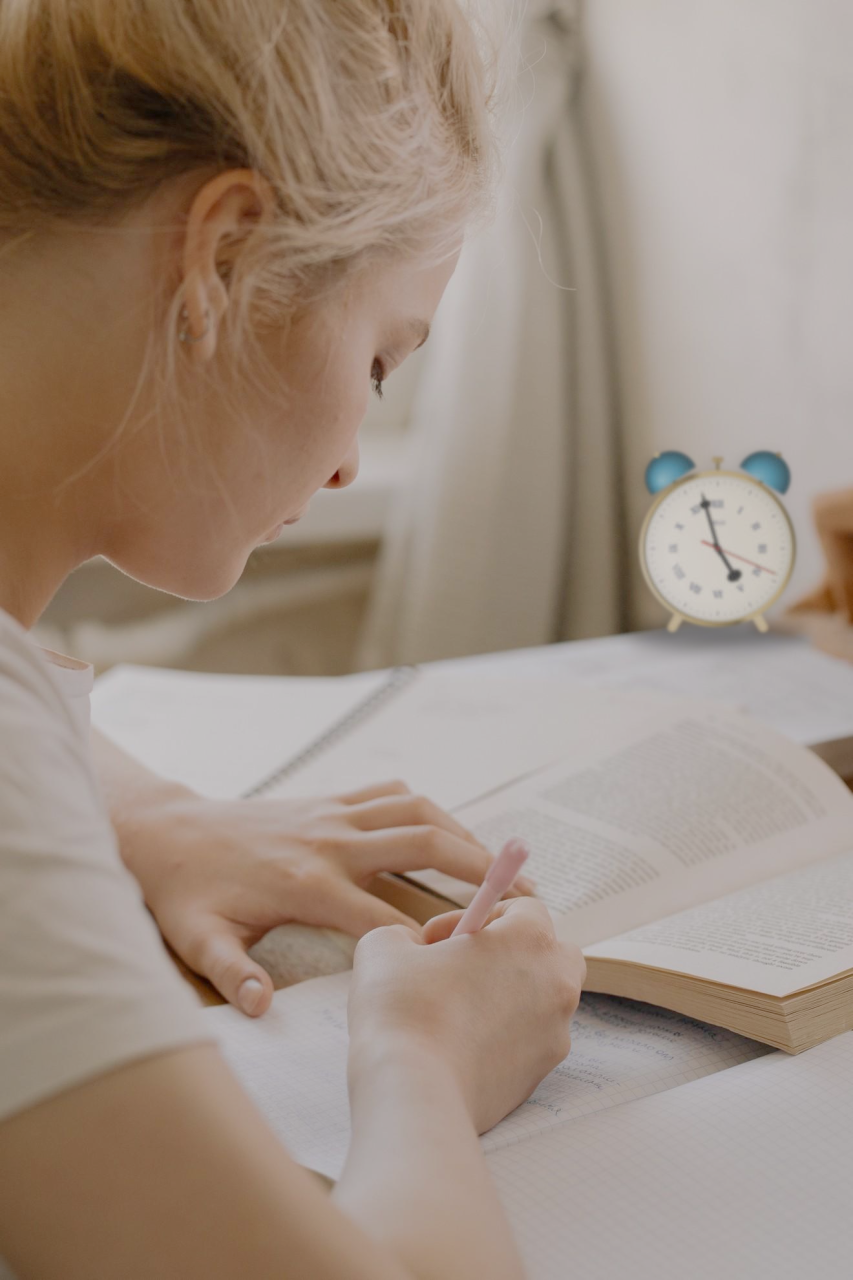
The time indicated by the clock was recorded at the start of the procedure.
4:57:19
